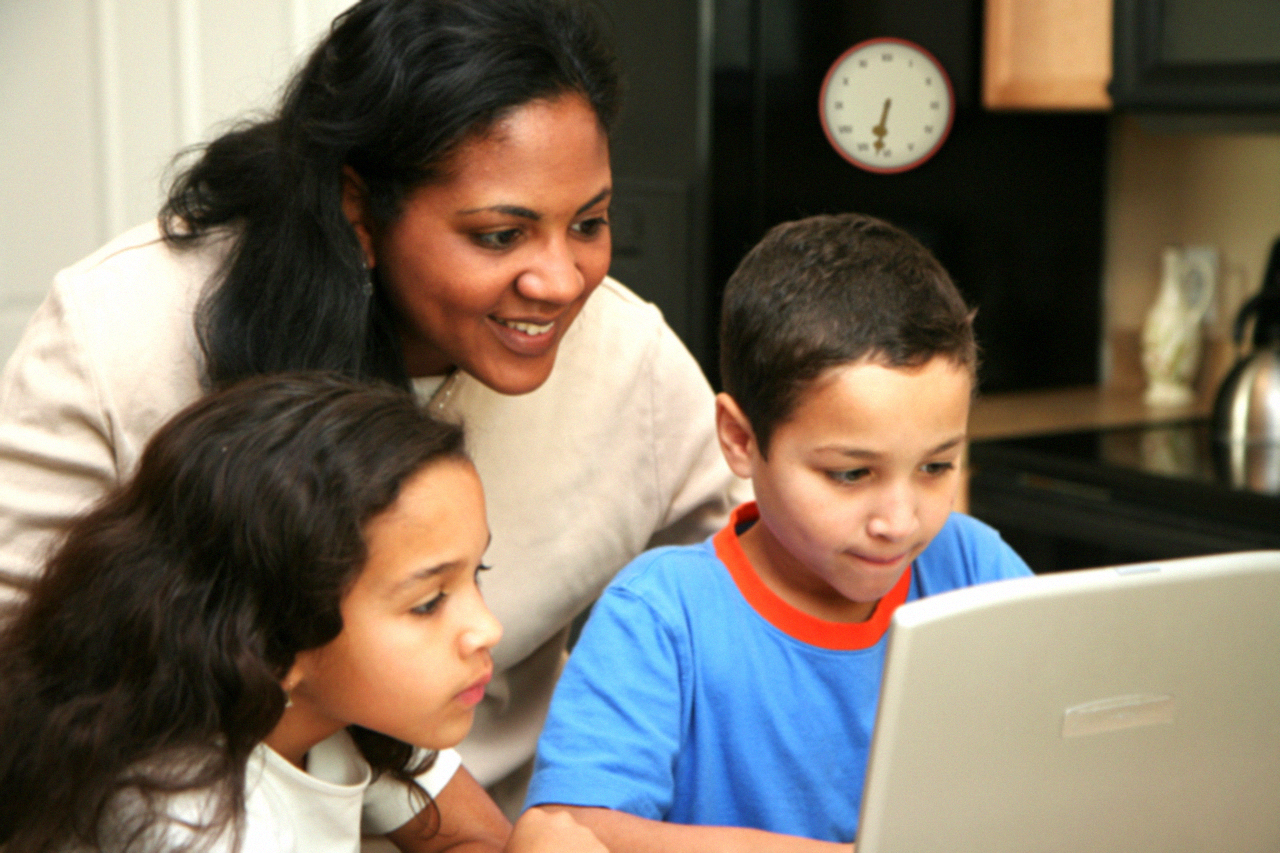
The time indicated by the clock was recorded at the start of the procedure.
6:32
